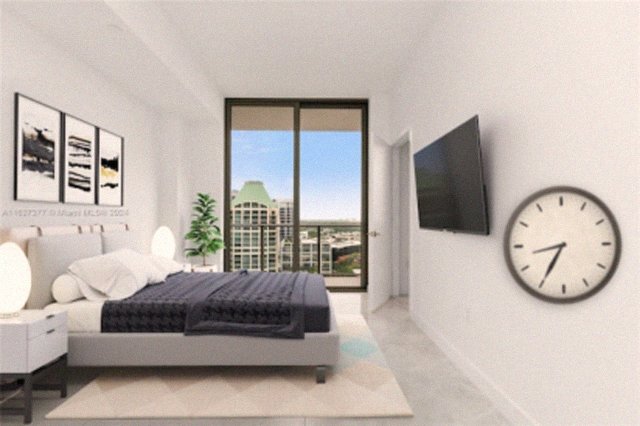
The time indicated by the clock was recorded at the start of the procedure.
8:35
